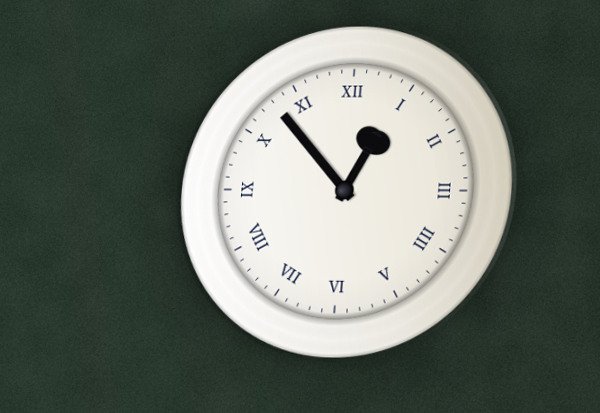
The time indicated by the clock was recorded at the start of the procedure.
12:53
